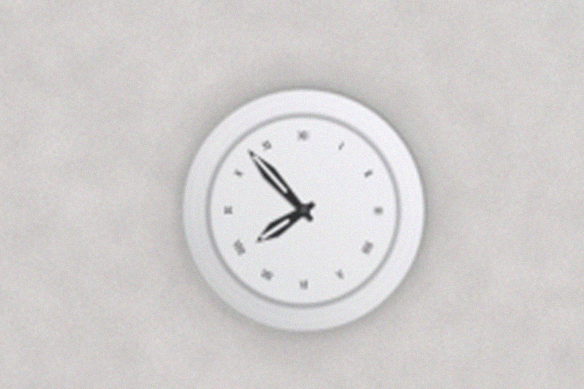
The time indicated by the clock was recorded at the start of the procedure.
7:53
